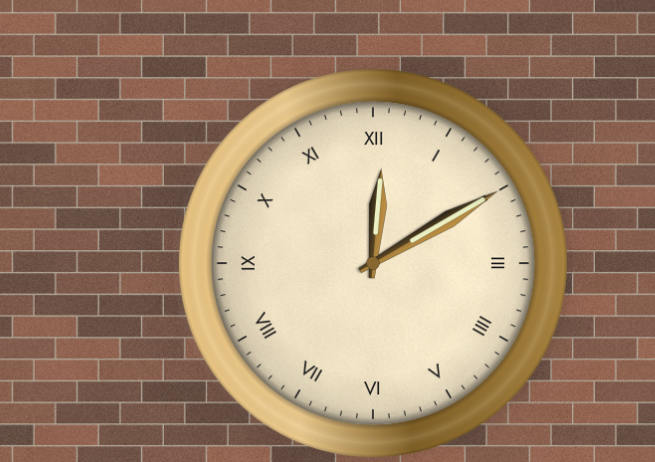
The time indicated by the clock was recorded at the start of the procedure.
12:10
